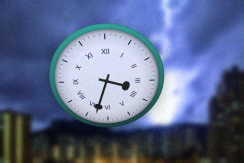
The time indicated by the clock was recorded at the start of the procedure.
3:33
